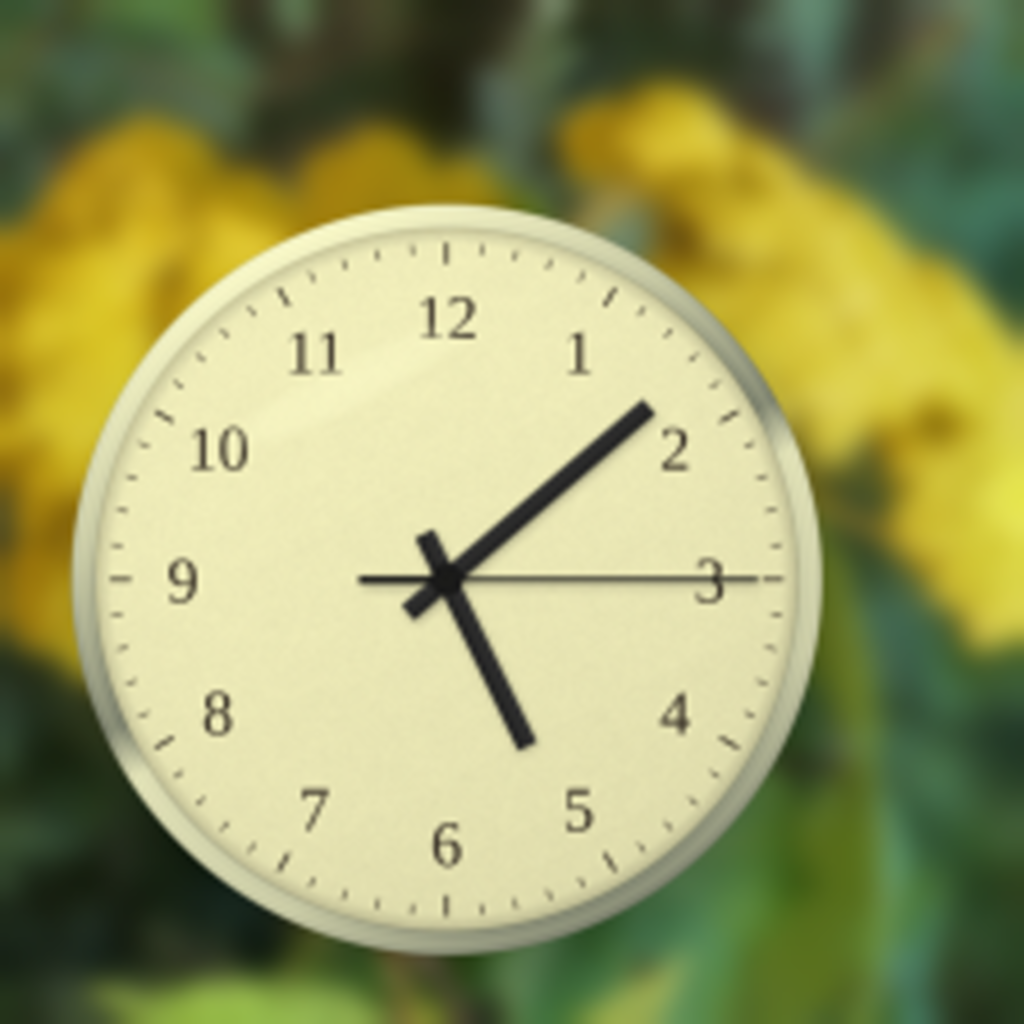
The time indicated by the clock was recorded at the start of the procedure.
5:08:15
